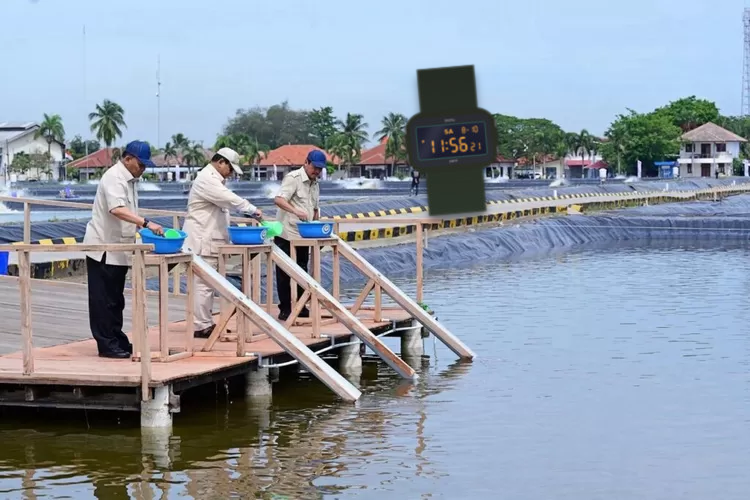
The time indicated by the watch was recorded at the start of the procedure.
11:56
